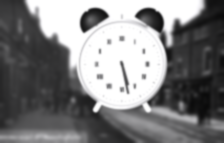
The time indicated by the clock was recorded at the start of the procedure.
5:28
